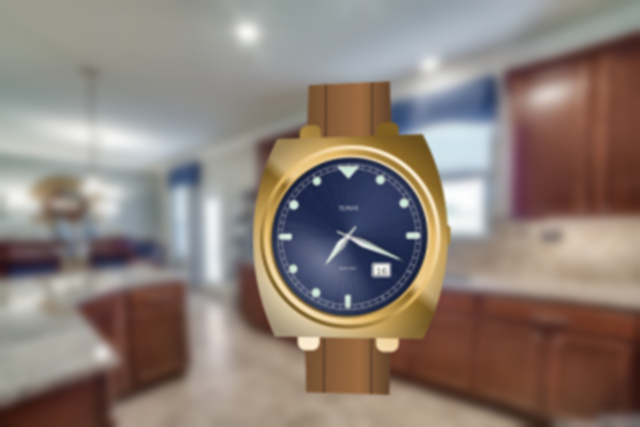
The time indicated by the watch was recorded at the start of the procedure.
7:19
